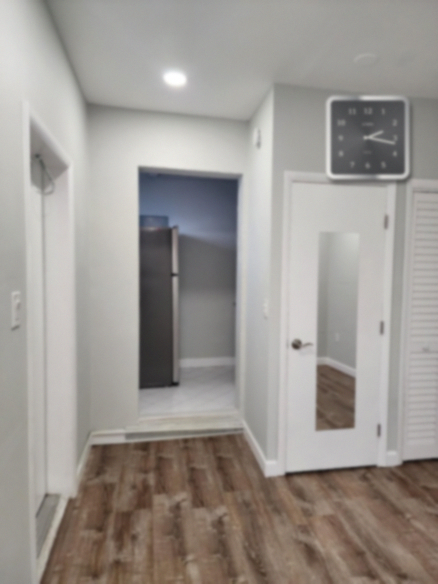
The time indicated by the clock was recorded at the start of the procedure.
2:17
